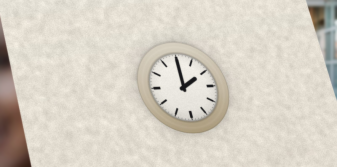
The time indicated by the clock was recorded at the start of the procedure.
2:00
